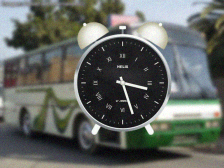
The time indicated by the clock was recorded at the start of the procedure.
3:27
